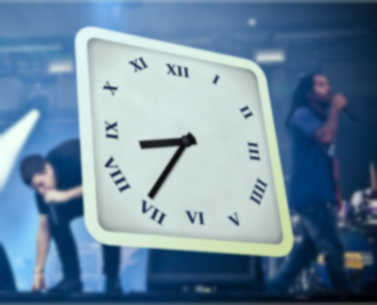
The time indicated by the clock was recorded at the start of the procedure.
8:36
